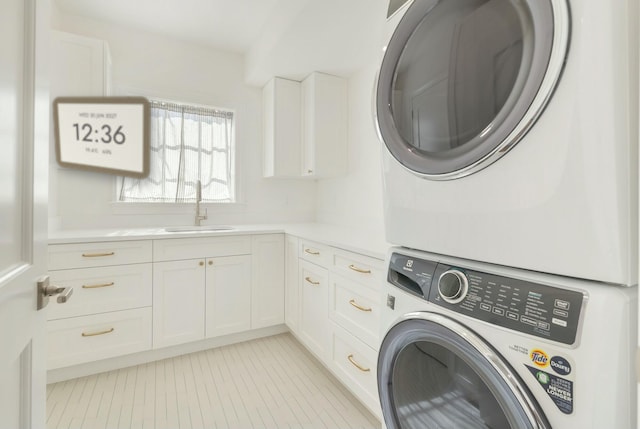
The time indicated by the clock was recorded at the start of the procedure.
12:36
